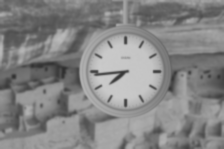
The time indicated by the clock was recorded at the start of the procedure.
7:44
